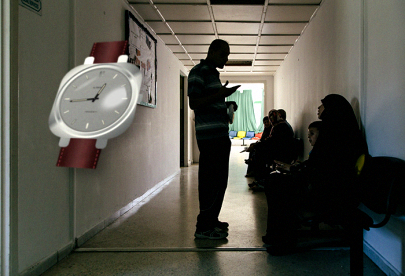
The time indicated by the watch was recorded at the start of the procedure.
12:44
